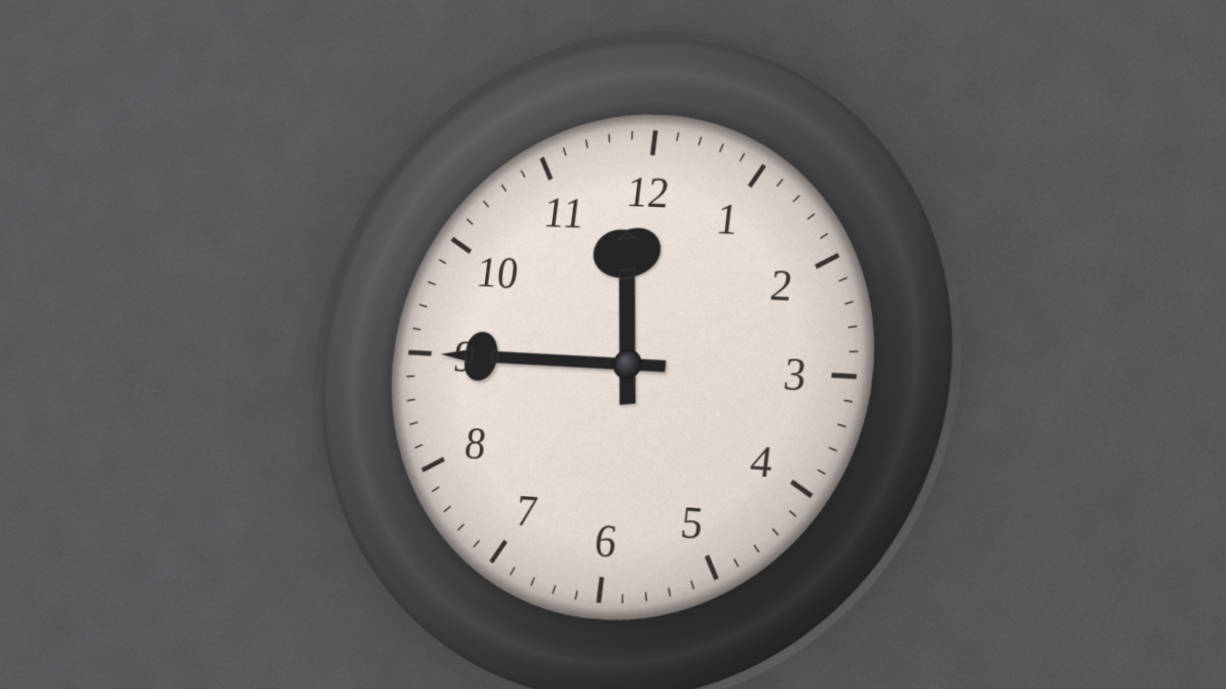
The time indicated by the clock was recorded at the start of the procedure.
11:45
